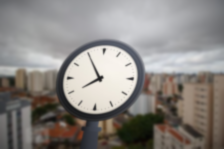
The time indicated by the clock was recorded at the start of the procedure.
7:55
